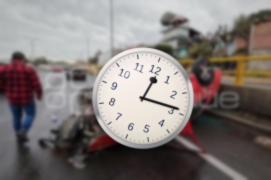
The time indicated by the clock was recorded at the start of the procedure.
12:14
